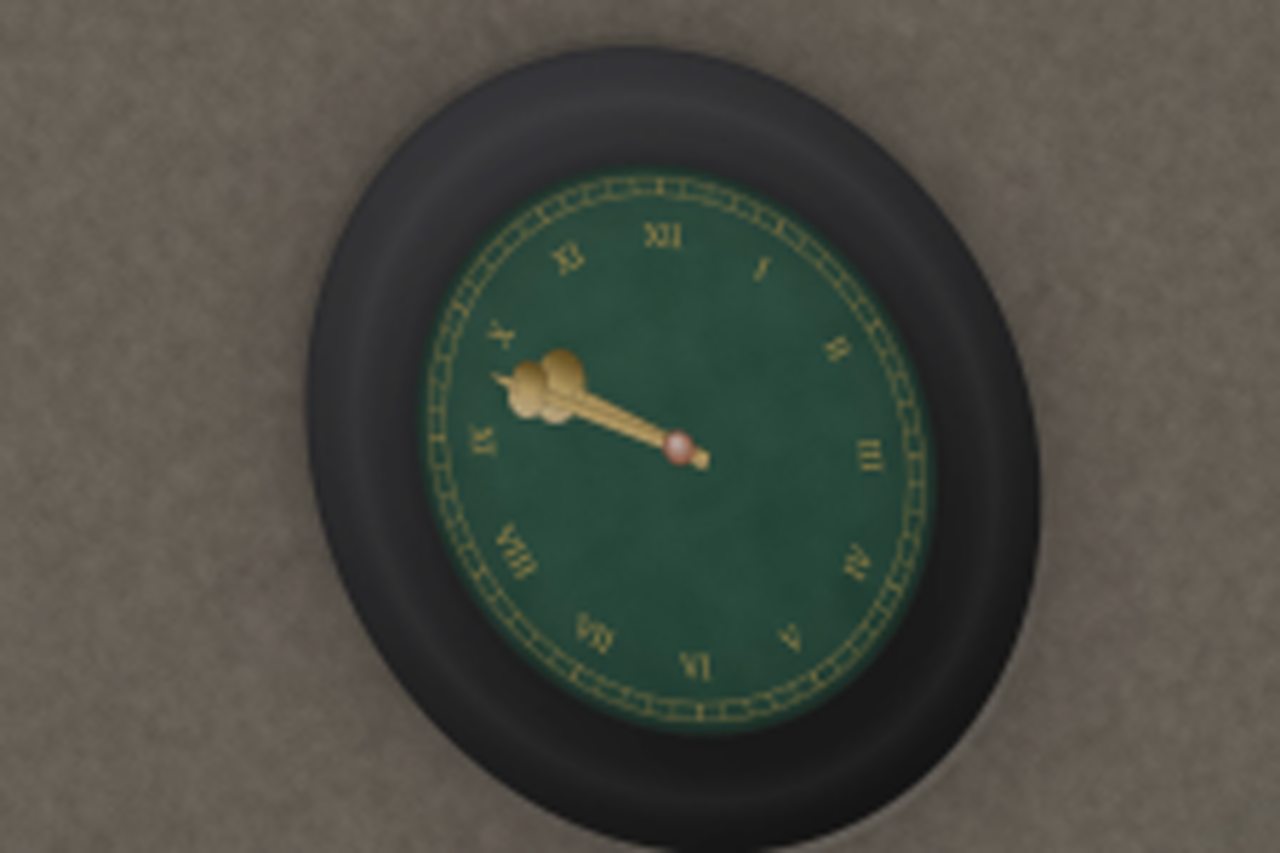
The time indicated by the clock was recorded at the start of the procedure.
9:48
